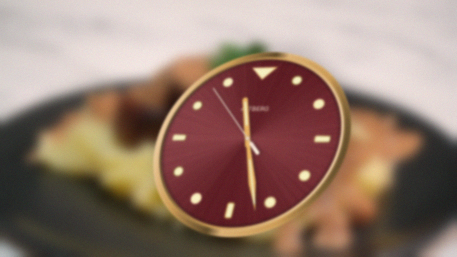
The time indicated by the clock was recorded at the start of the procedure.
11:26:53
